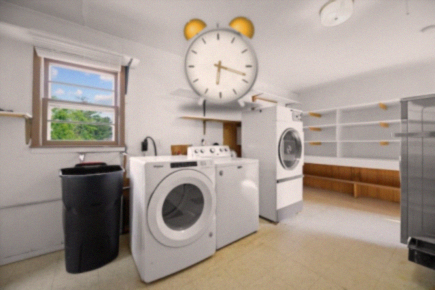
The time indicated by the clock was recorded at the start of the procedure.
6:18
